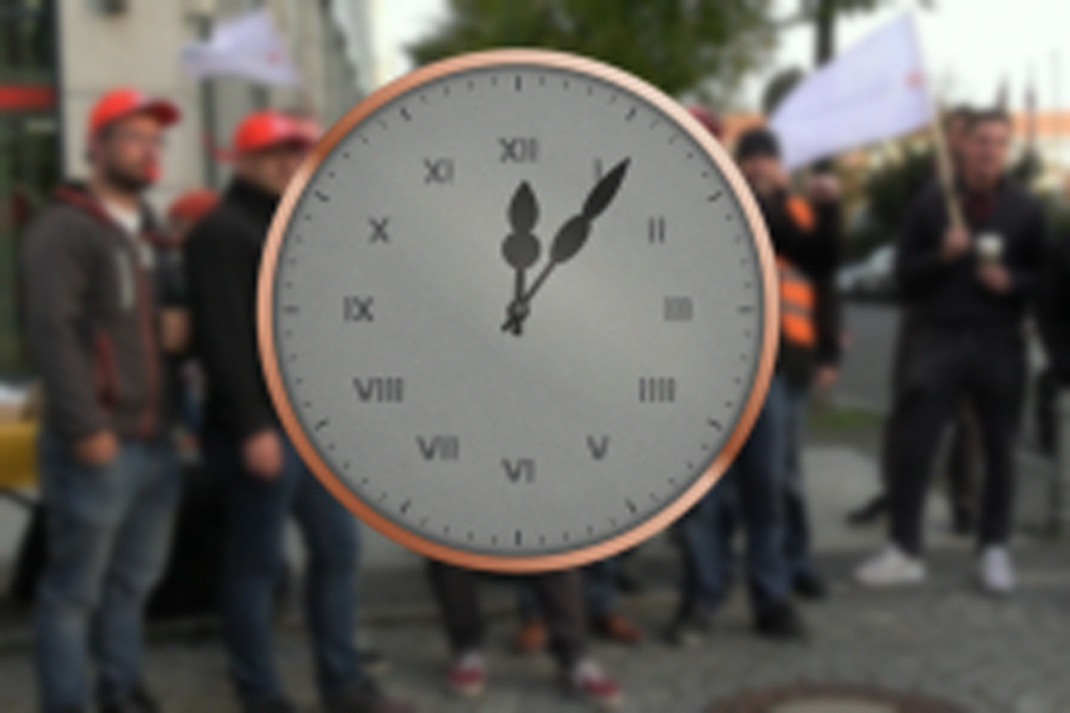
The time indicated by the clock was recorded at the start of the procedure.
12:06
